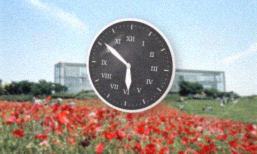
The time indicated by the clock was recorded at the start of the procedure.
5:51
